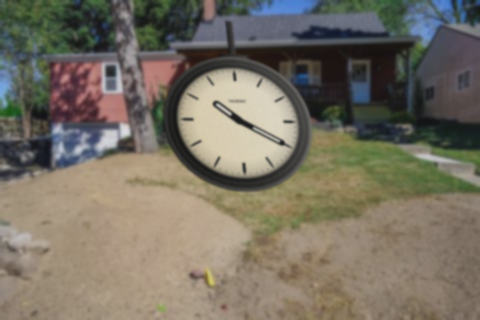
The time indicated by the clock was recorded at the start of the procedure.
10:20
